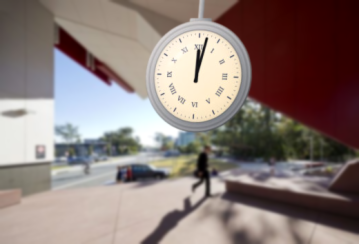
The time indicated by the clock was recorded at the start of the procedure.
12:02
